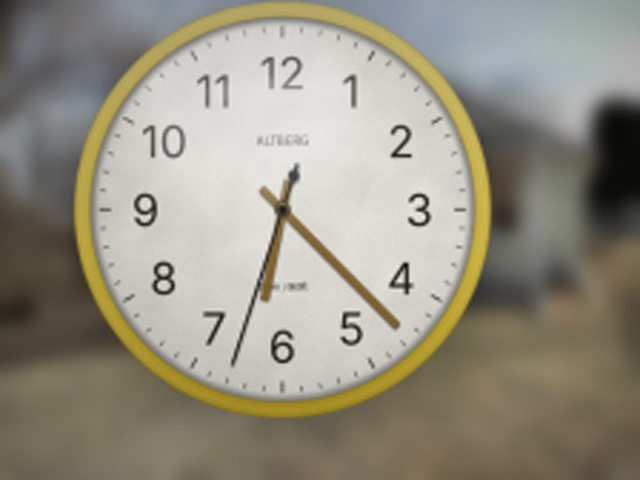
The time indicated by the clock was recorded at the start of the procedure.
6:22:33
